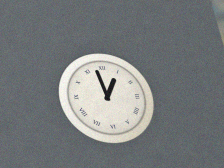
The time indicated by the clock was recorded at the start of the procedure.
12:58
